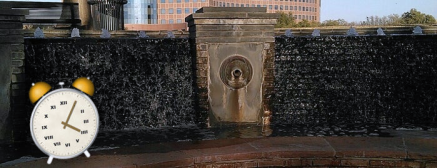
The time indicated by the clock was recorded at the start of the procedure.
4:05
